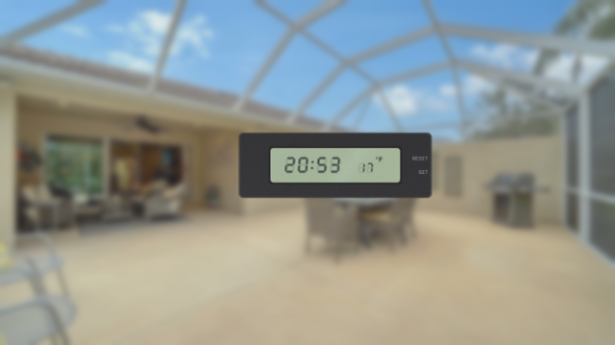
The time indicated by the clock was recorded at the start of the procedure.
20:53
